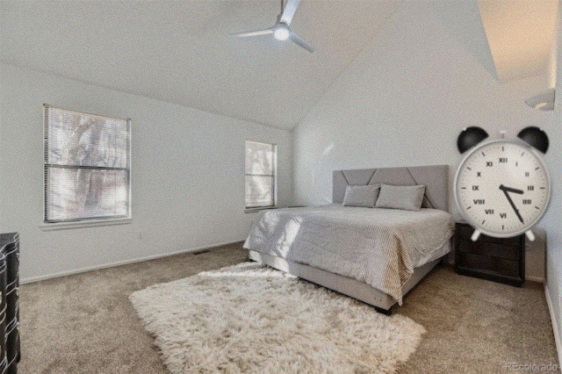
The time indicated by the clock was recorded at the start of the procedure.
3:25
